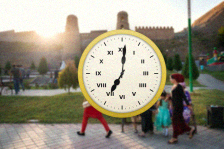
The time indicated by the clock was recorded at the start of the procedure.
7:01
